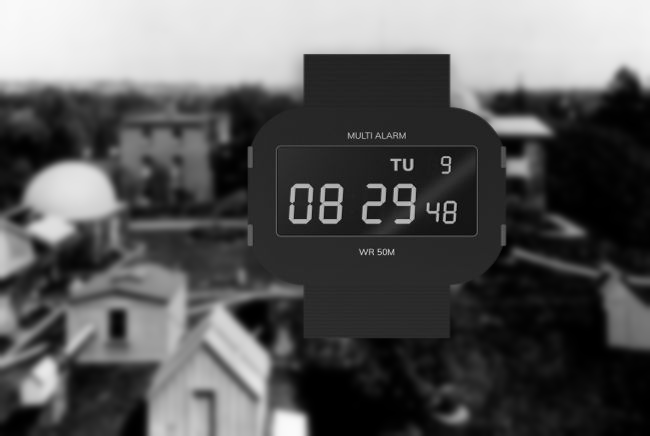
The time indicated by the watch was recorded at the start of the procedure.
8:29:48
